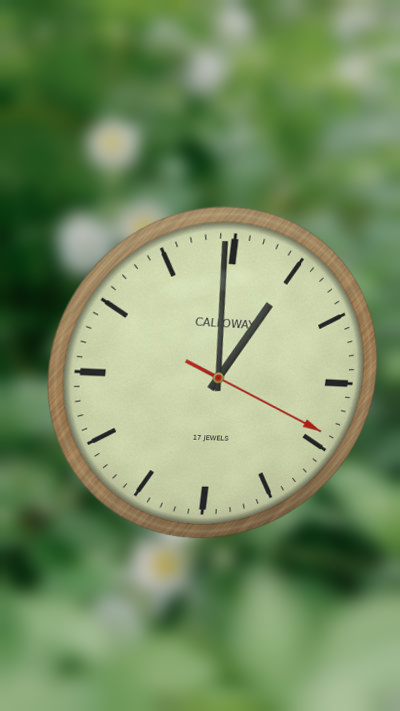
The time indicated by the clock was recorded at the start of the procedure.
12:59:19
